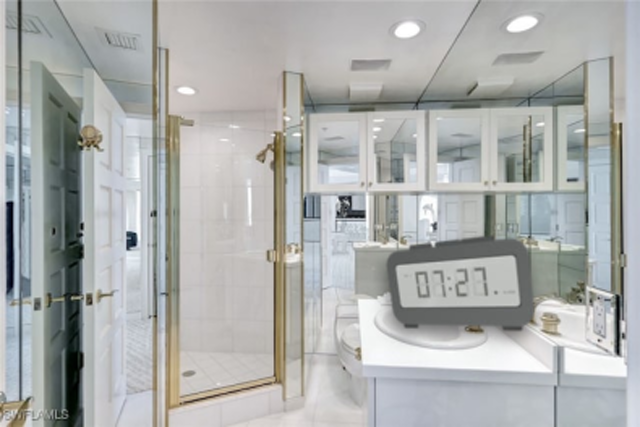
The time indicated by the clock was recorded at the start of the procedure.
7:27
